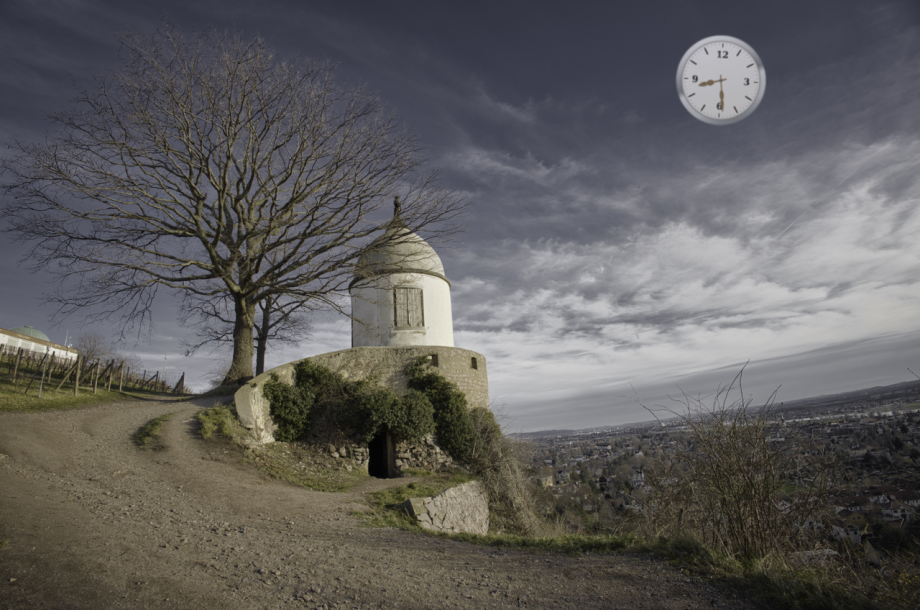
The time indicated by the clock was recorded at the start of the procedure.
8:29
